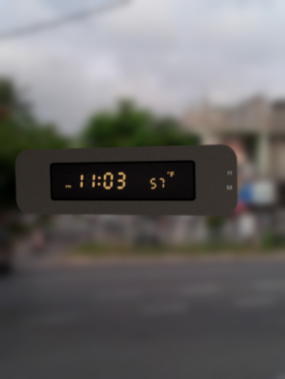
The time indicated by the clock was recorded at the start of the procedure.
11:03
